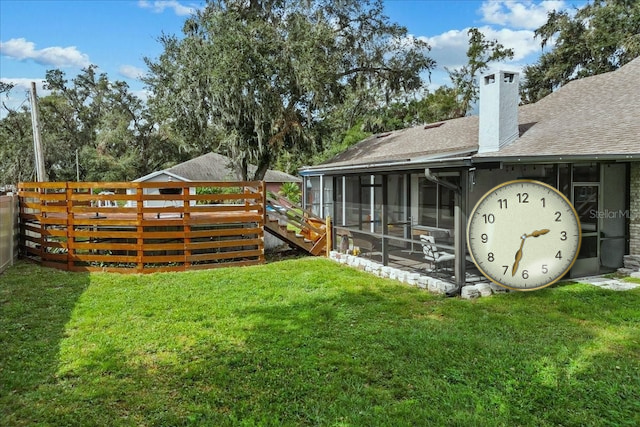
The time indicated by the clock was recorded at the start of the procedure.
2:33
